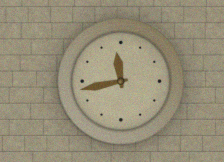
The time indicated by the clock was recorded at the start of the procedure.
11:43
